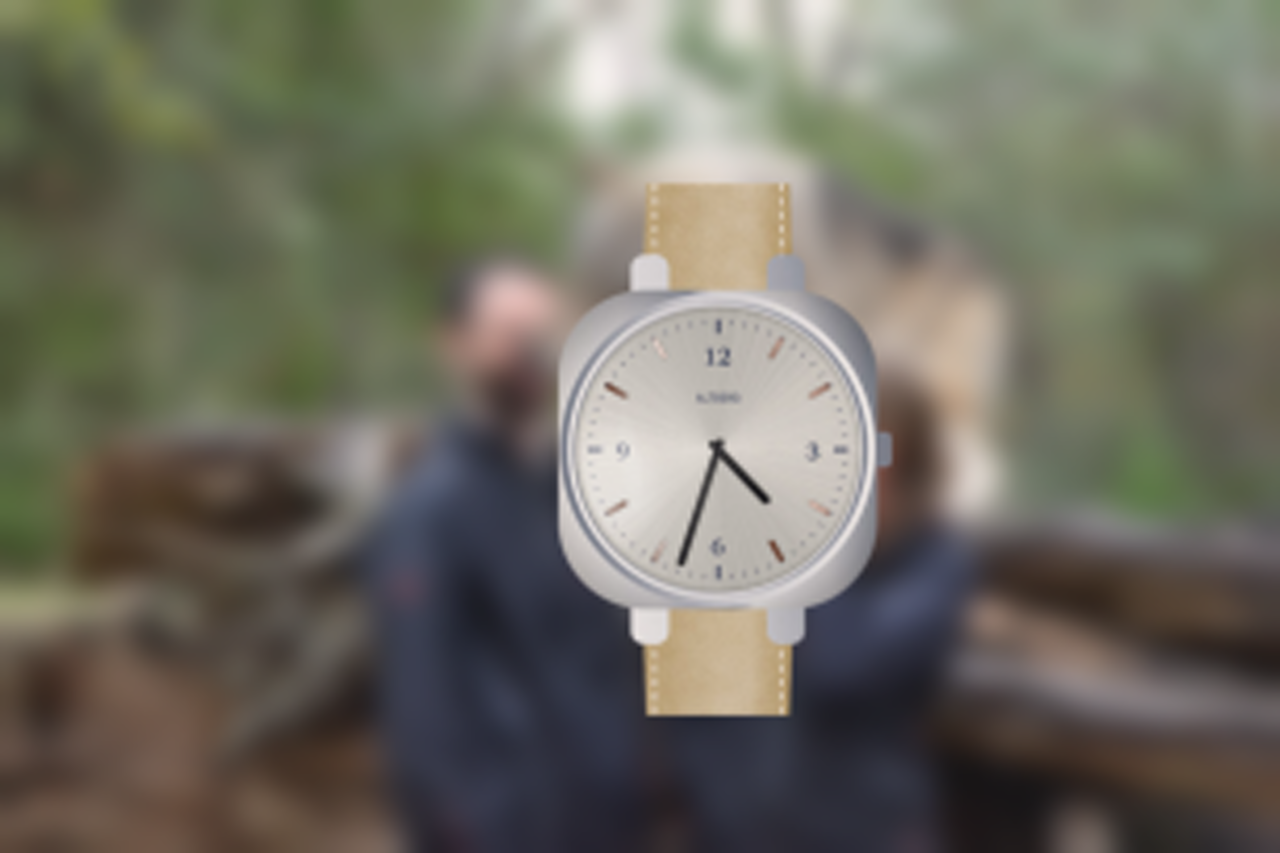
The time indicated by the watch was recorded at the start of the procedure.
4:33
